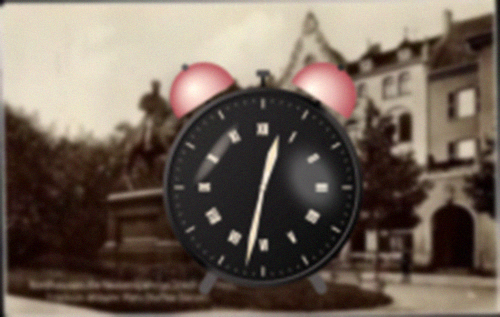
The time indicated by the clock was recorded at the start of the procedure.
12:32
